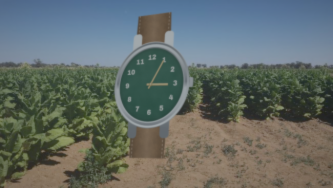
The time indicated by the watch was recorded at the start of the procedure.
3:05
